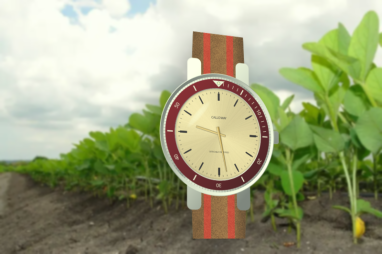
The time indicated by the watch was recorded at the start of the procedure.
9:28
